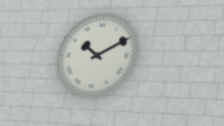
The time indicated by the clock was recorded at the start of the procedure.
10:10
